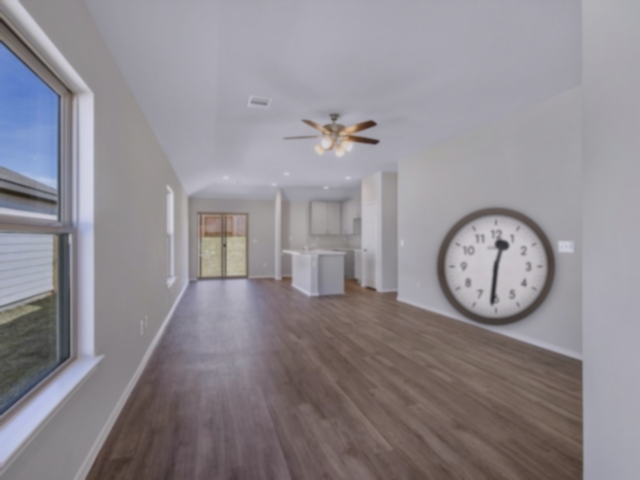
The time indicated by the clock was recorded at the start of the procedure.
12:31
